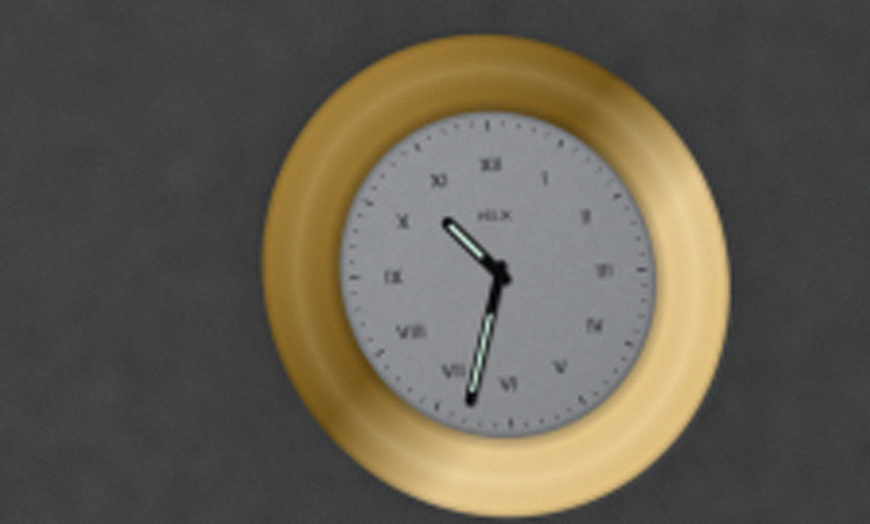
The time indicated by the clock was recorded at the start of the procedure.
10:33
